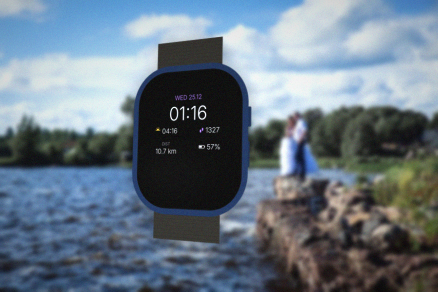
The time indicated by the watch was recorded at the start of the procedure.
1:16
